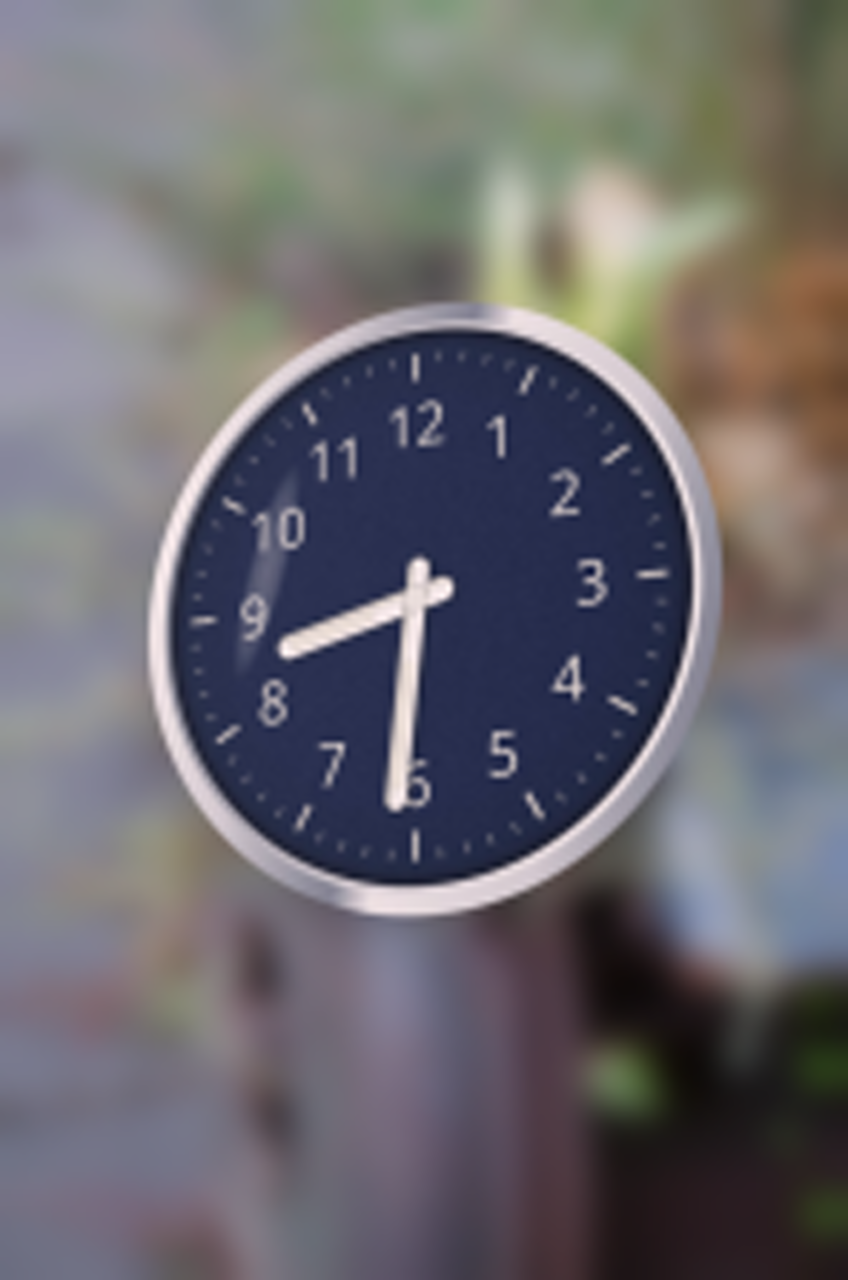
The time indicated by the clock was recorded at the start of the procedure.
8:31
